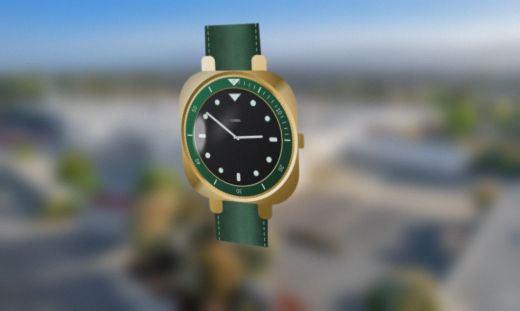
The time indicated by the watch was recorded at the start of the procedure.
2:51
